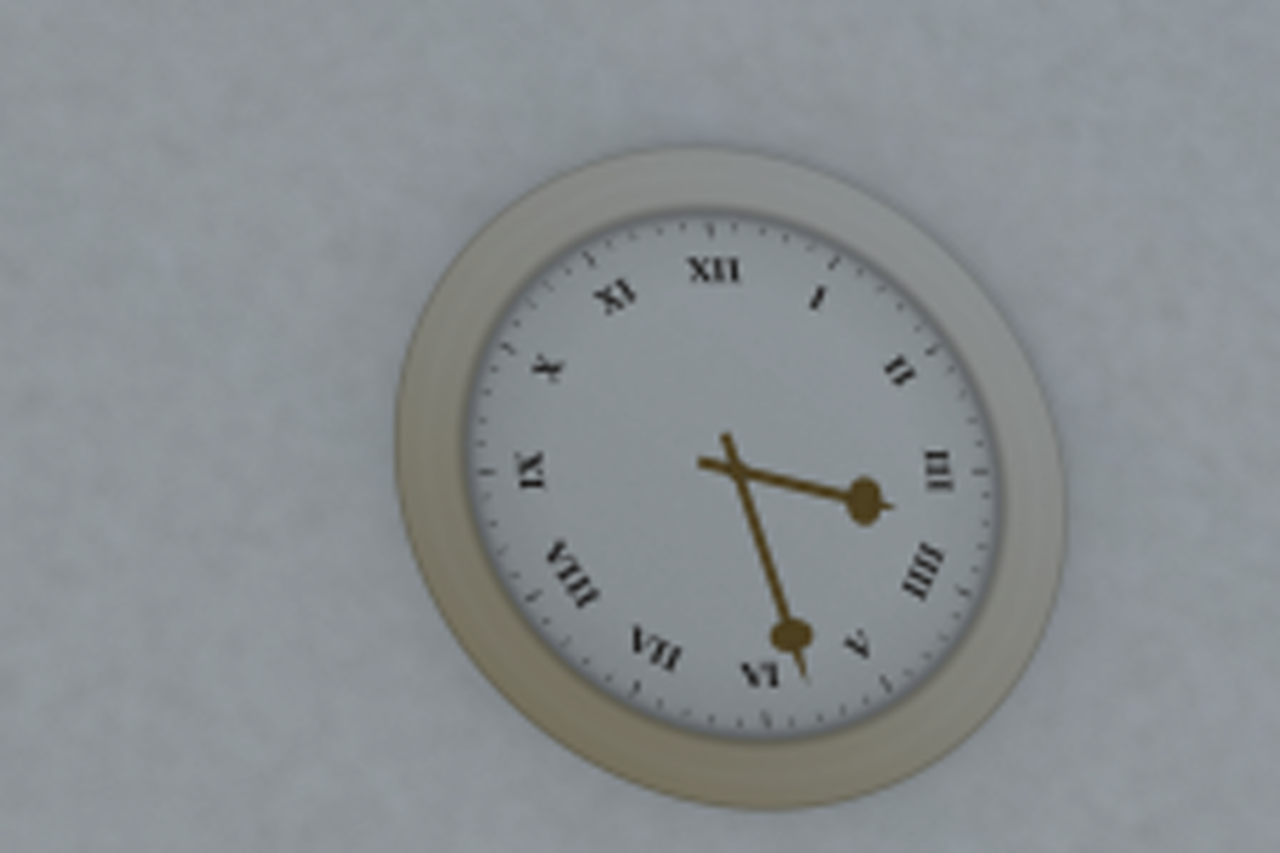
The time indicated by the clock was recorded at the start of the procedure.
3:28
